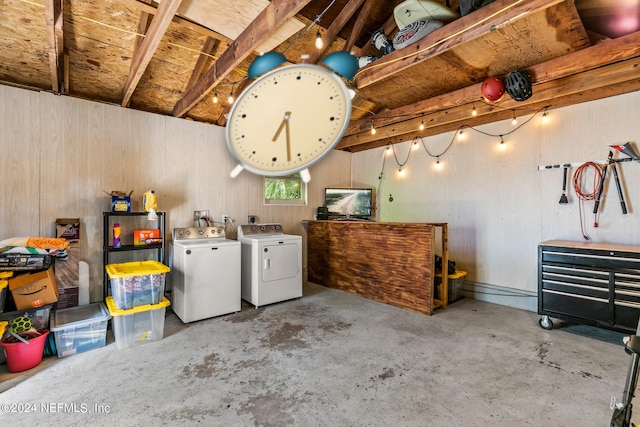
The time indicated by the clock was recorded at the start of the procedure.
6:27
